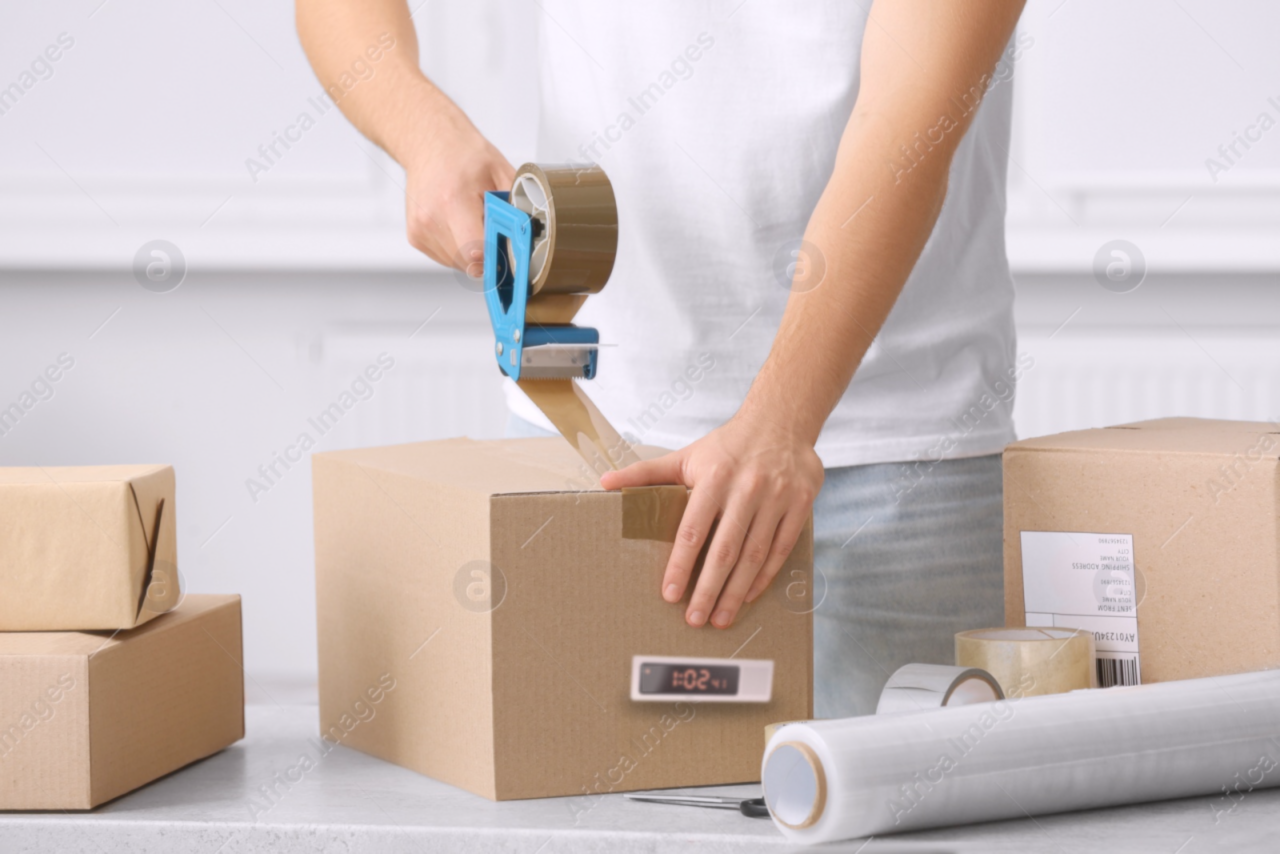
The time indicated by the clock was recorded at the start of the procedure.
1:02
